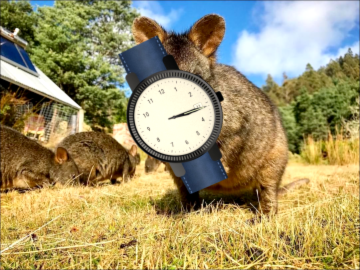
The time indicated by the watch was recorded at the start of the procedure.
3:16
